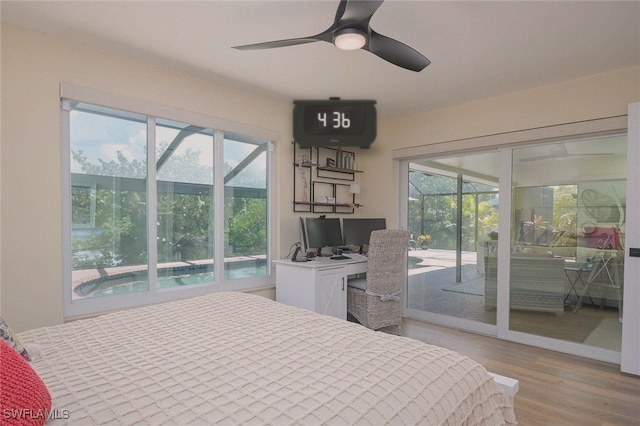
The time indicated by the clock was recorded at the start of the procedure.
4:36
